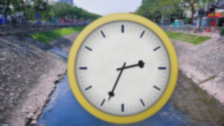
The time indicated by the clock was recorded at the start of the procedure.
2:34
